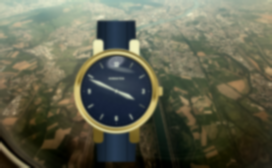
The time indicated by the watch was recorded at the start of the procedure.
3:49
